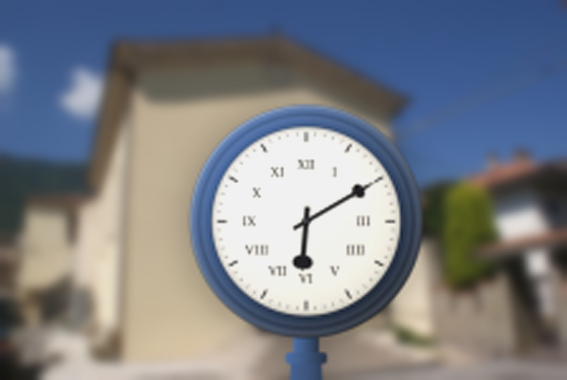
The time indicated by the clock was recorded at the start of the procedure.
6:10
